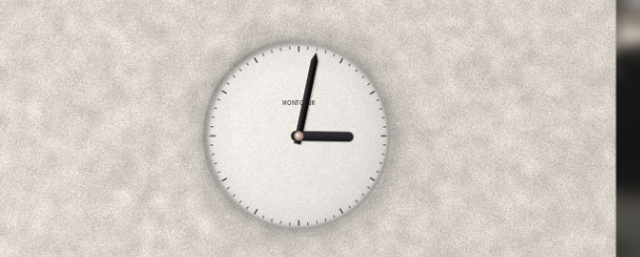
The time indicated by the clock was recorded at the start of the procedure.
3:02
